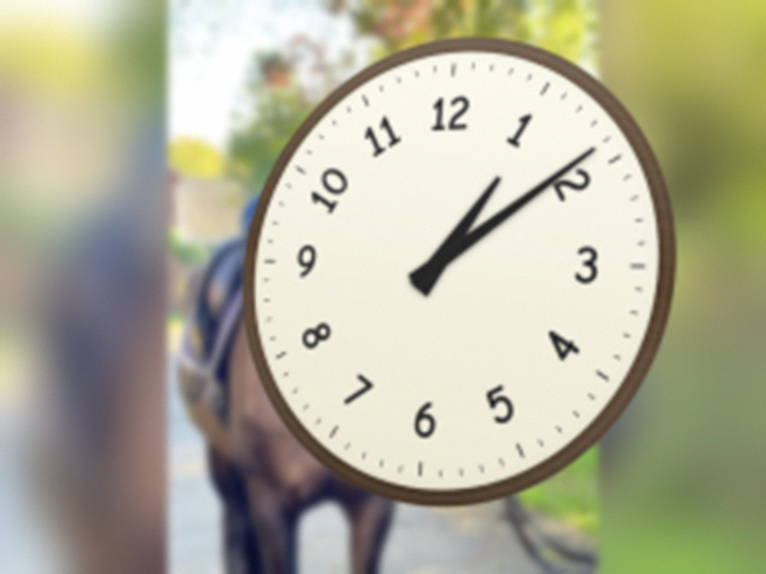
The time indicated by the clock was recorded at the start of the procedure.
1:09
